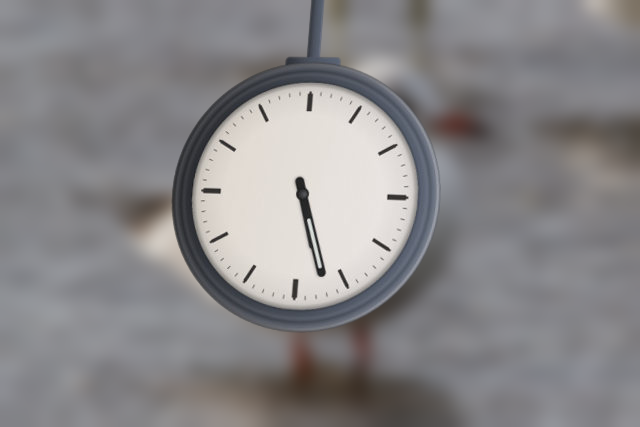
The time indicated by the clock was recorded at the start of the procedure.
5:27
